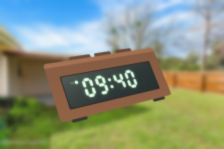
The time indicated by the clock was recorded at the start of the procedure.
9:40
